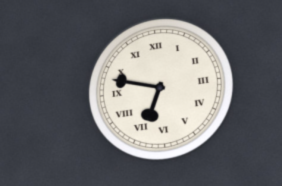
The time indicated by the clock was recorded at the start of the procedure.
6:48
